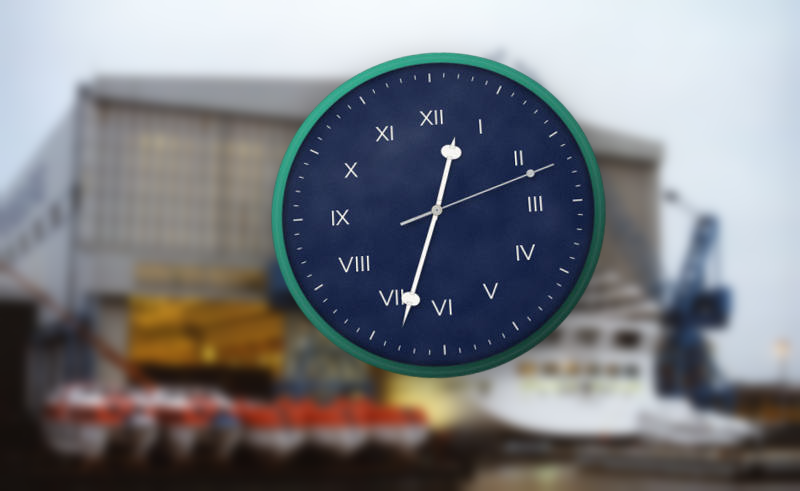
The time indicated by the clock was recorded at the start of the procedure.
12:33:12
